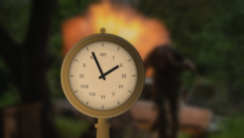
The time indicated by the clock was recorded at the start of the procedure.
1:56
